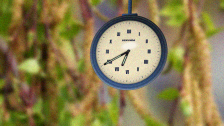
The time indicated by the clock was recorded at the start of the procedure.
6:40
